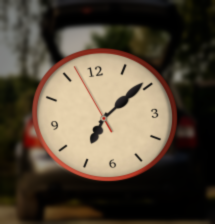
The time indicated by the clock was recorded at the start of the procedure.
7:08:57
